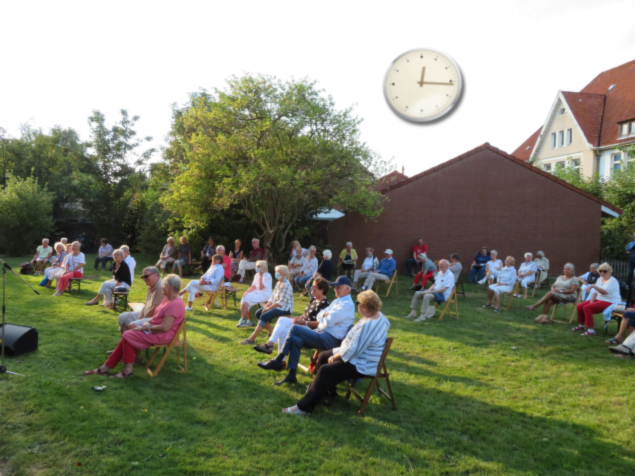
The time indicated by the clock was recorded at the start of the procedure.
12:16
